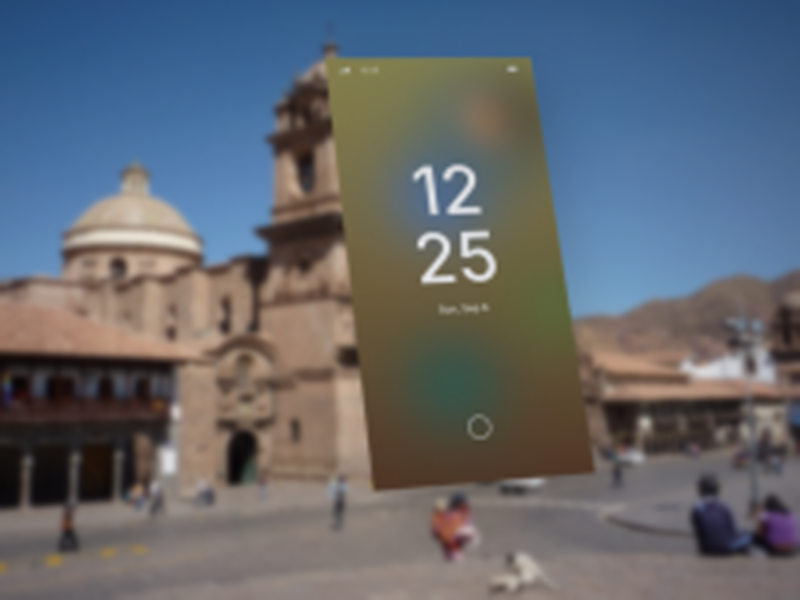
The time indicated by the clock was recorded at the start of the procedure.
12:25
